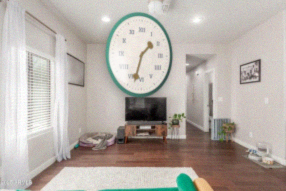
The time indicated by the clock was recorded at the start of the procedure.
1:33
